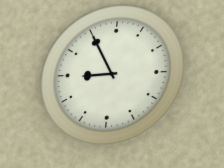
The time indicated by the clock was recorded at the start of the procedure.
8:55
